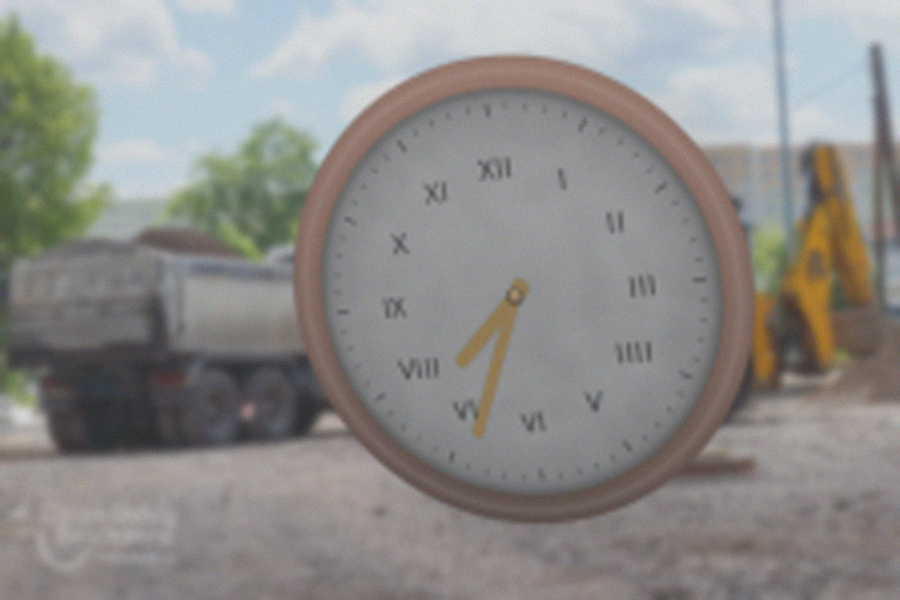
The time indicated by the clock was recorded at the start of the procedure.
7:34
